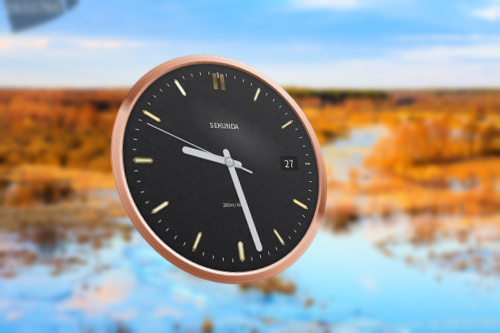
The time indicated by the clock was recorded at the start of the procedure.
9:27:49
